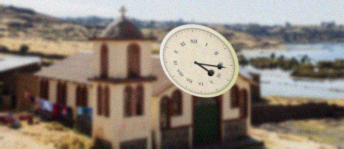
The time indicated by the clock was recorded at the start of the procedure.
4:16
